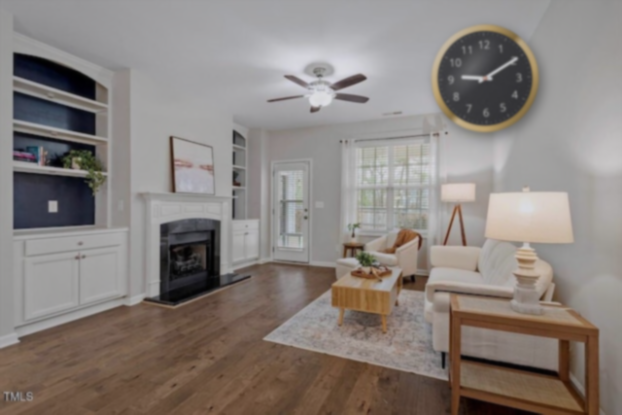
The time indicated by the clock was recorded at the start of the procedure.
9:10
